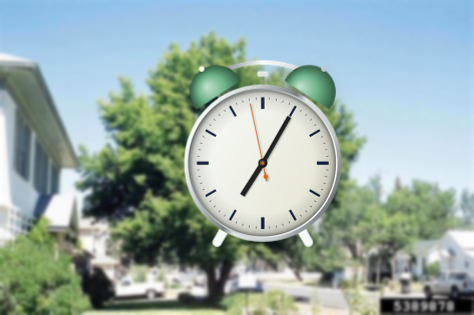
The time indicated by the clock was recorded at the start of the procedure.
7:04:58
